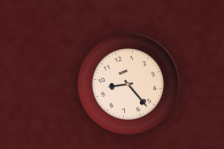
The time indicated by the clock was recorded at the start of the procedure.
9:27
